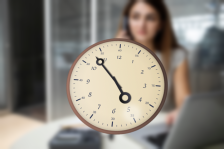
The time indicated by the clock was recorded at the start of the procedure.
4:53
